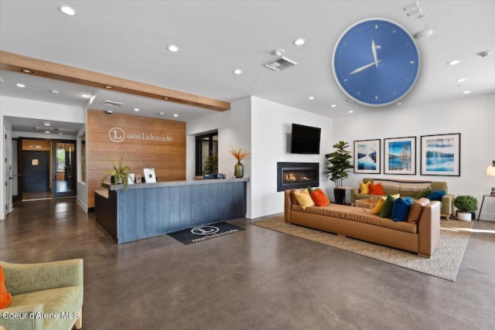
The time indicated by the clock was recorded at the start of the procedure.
11:41
